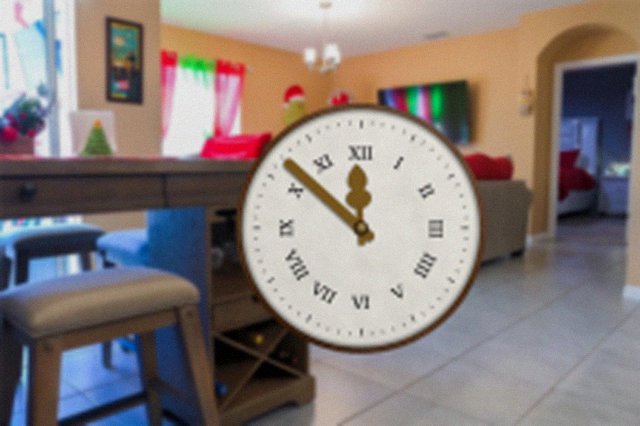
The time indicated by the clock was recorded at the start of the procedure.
11:52
